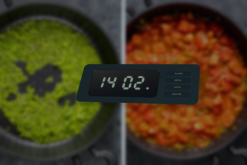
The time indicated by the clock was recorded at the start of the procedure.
14:02
